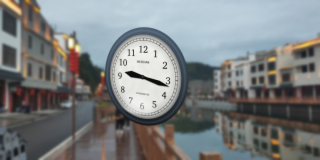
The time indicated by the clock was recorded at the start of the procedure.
9:17
